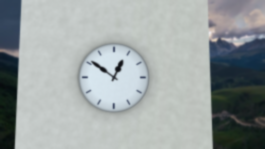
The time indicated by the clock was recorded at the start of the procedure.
12:51
